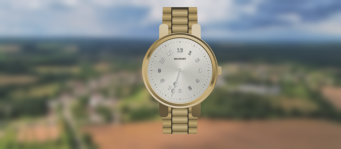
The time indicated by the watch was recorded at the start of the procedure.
6:33
